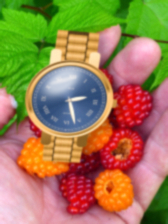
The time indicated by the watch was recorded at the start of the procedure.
2:27
